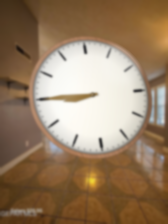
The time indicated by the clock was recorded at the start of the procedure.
8:45
